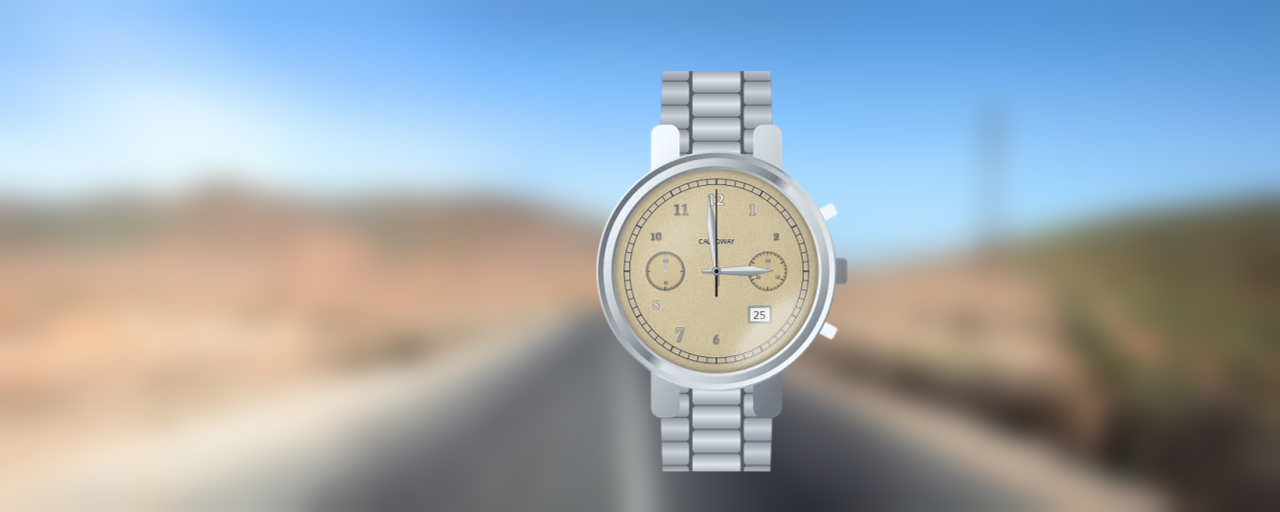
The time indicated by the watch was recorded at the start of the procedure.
2:59
